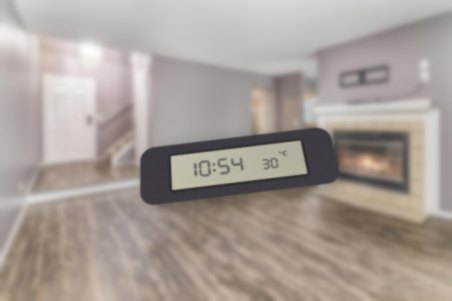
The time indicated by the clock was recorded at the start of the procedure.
10:54
